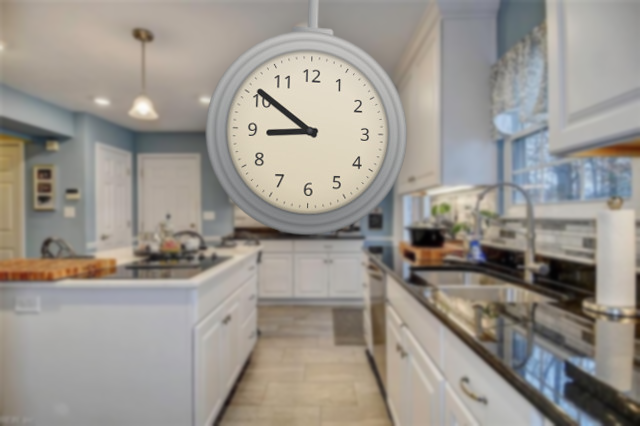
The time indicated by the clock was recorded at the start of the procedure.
8:51
